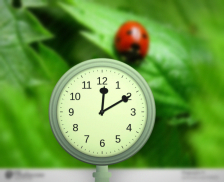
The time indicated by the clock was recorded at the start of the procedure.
12:10
